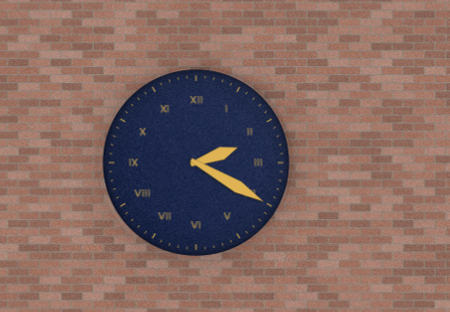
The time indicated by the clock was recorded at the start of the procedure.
2:20
